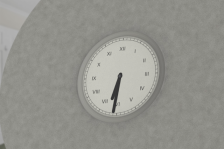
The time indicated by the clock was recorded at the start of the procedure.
6:31
